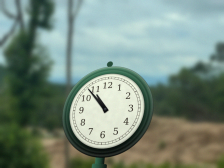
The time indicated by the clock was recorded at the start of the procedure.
10:53
